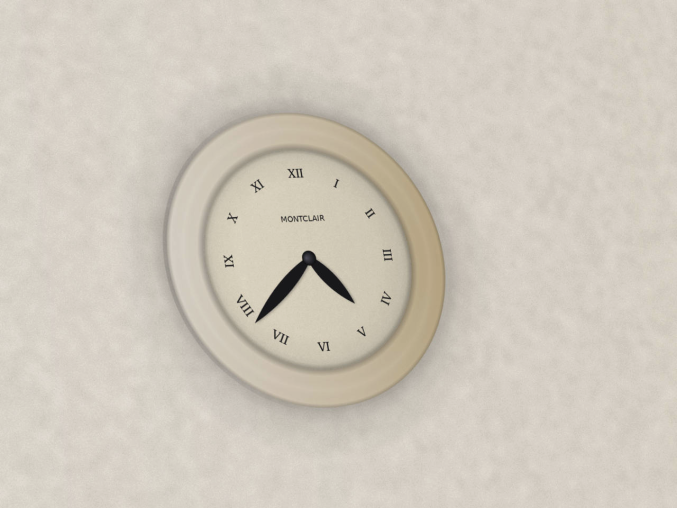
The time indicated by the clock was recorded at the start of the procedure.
4:38
